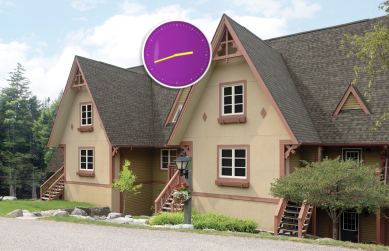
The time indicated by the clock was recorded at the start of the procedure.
2:42
